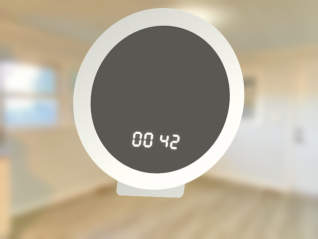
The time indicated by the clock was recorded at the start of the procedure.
0:42
